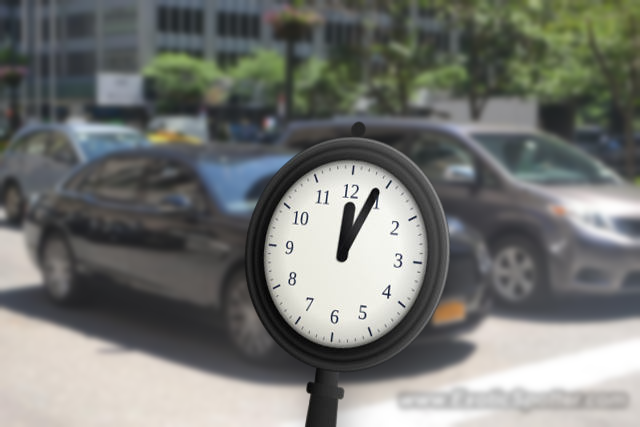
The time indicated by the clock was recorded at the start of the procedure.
12:04
